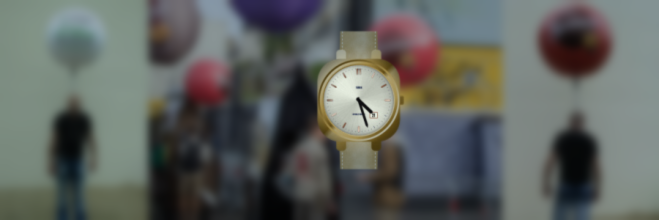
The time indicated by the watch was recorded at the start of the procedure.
4:27
